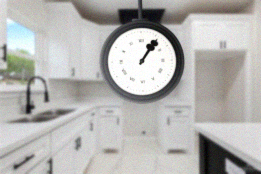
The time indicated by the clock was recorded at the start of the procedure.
1:06
